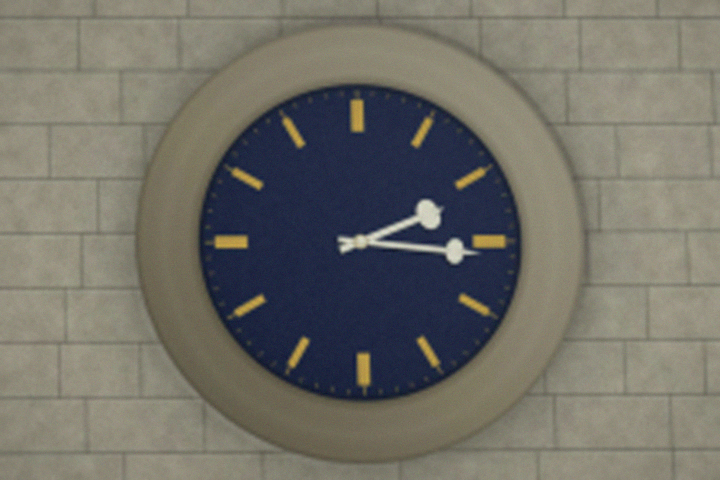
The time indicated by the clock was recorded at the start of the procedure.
2:16
